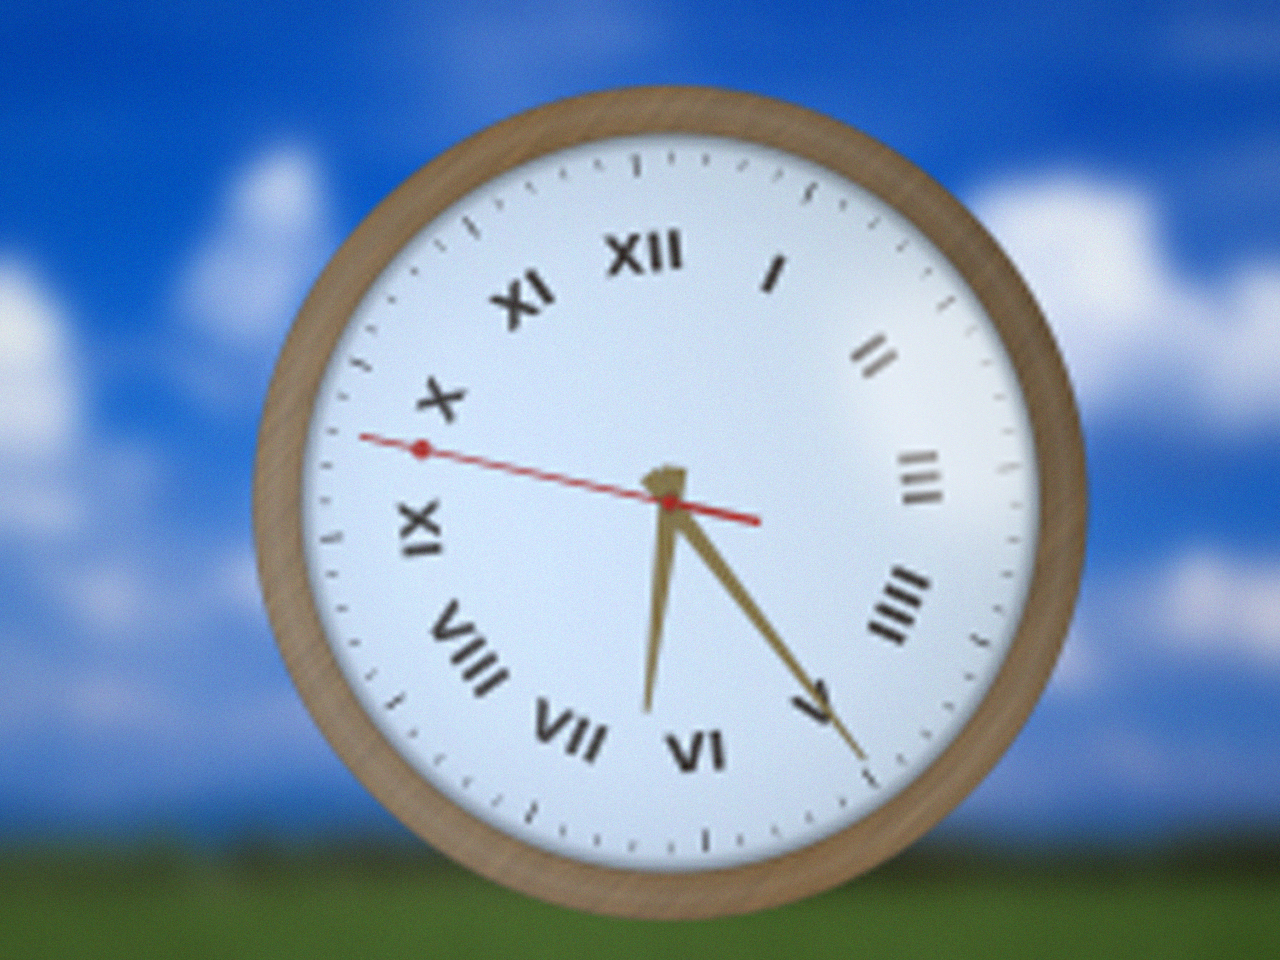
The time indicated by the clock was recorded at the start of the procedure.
6:24:48
